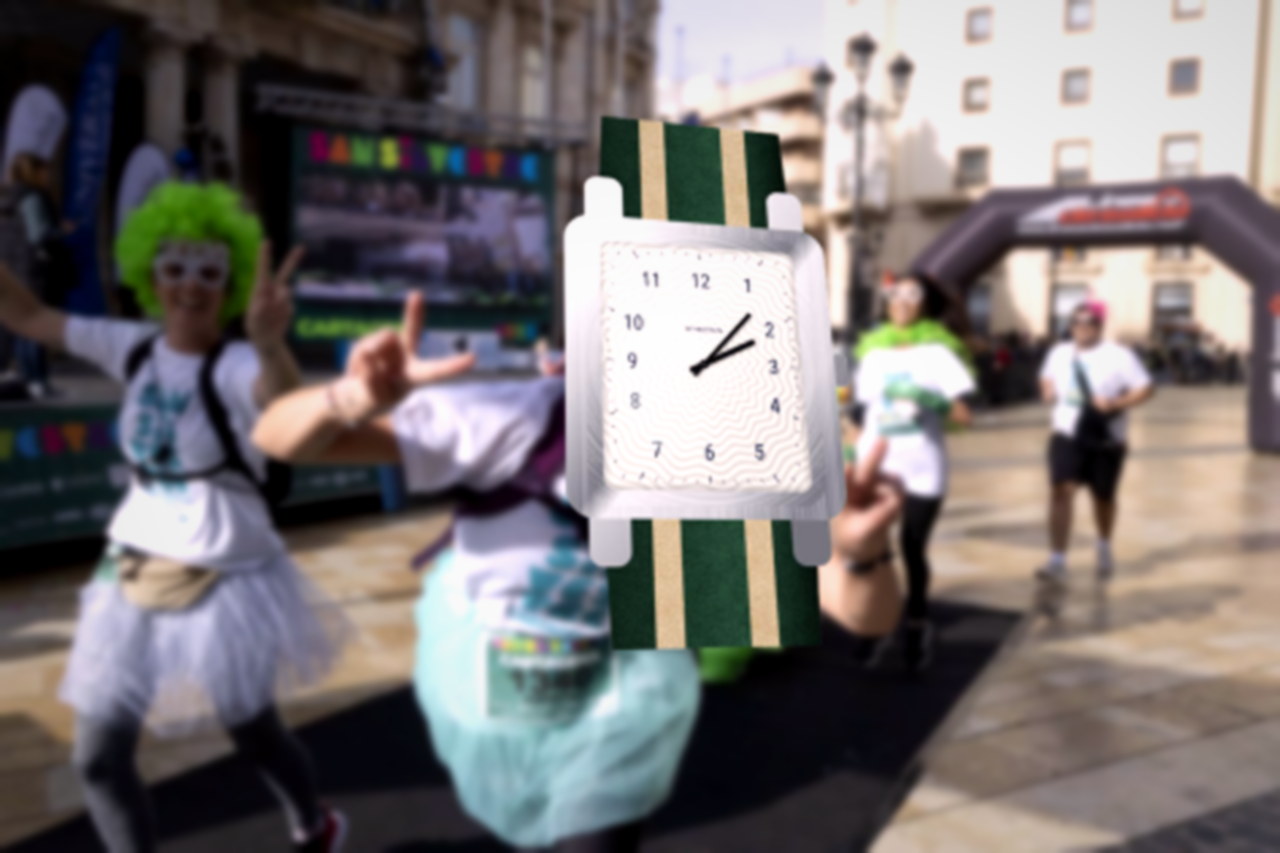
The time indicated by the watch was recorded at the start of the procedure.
2:07
